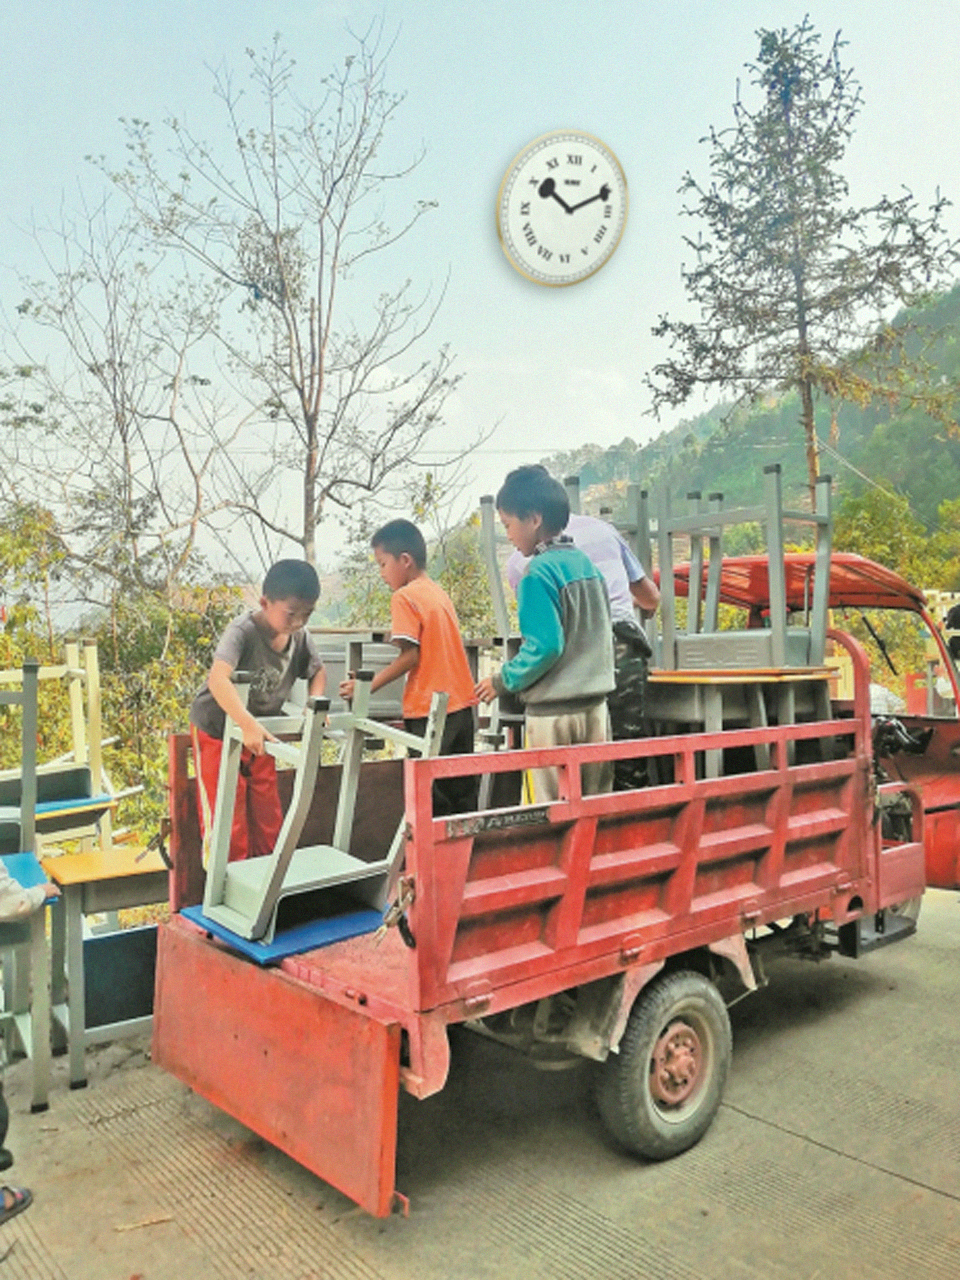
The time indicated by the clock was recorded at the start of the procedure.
10:11
